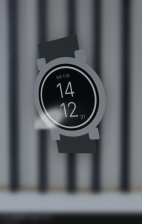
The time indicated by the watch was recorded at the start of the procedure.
14:12
